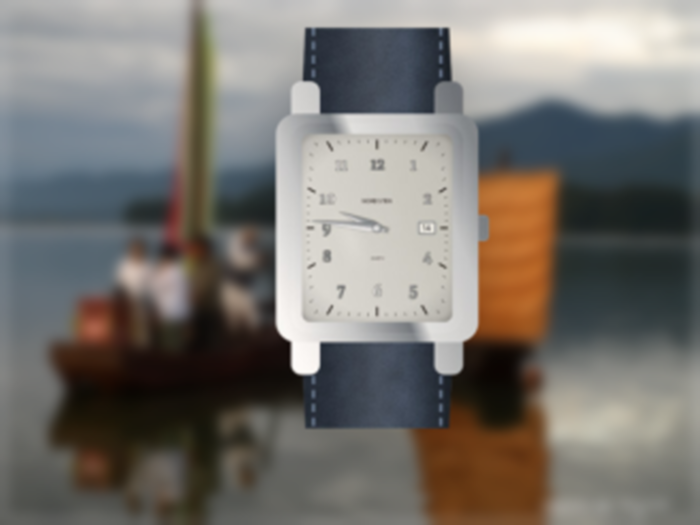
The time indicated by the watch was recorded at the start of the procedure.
9:46
